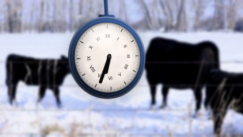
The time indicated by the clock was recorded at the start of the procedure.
6:34
